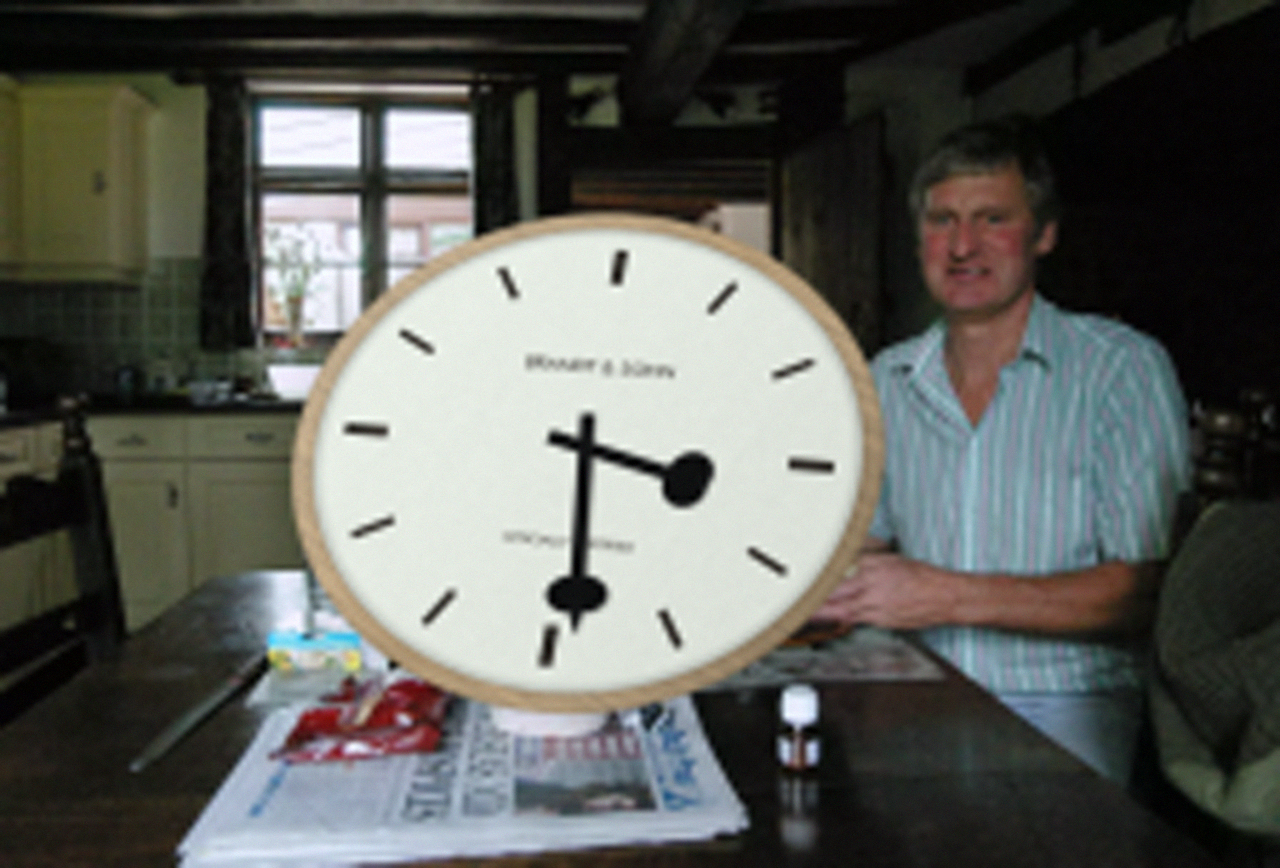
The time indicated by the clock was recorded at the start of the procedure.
3:29
